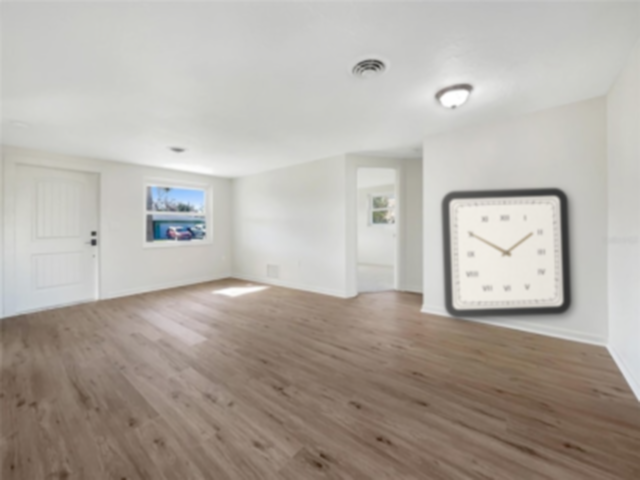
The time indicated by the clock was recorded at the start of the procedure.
1:50
